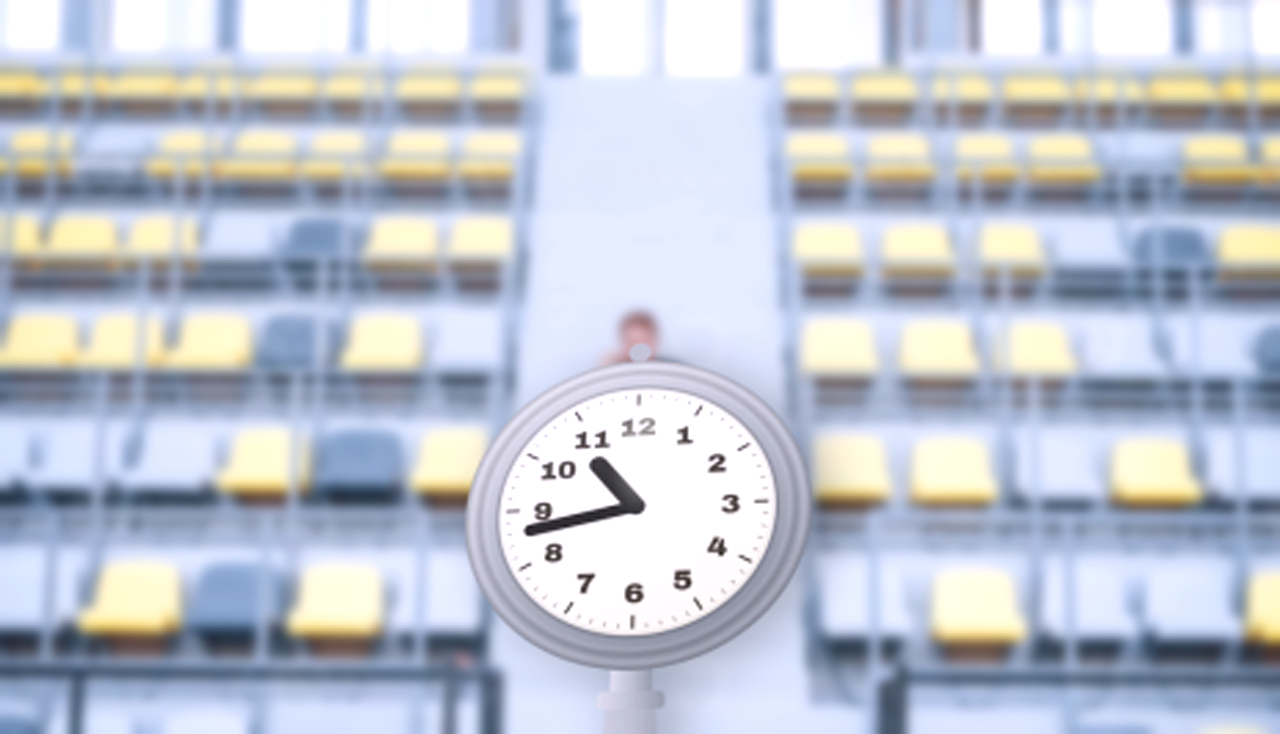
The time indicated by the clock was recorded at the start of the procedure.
10:43
